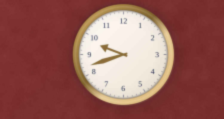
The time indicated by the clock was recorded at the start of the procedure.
9:42
